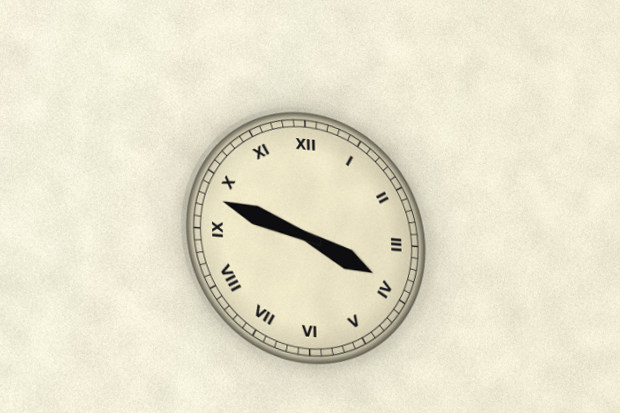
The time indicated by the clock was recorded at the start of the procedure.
3:48
